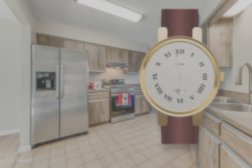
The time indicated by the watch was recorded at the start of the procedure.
5:58
